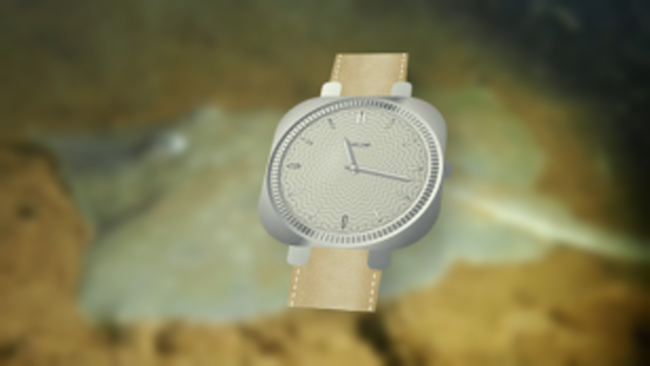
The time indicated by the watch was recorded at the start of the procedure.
11:17
